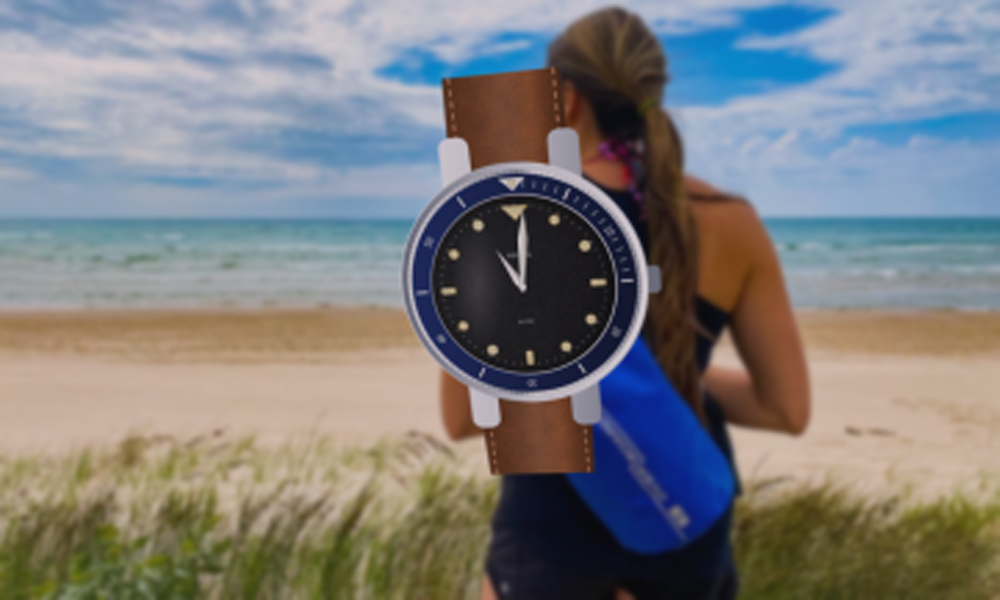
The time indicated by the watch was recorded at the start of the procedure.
11:01
